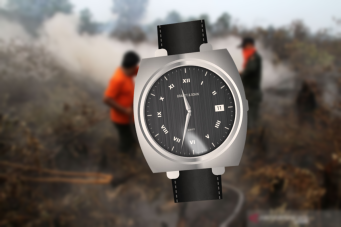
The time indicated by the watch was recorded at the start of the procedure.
11:33
